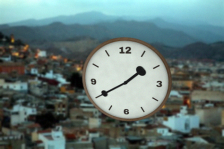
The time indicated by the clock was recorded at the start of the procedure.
1:40
